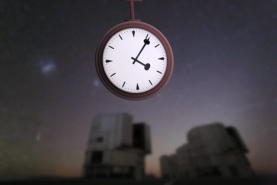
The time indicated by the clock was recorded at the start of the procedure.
4:06
